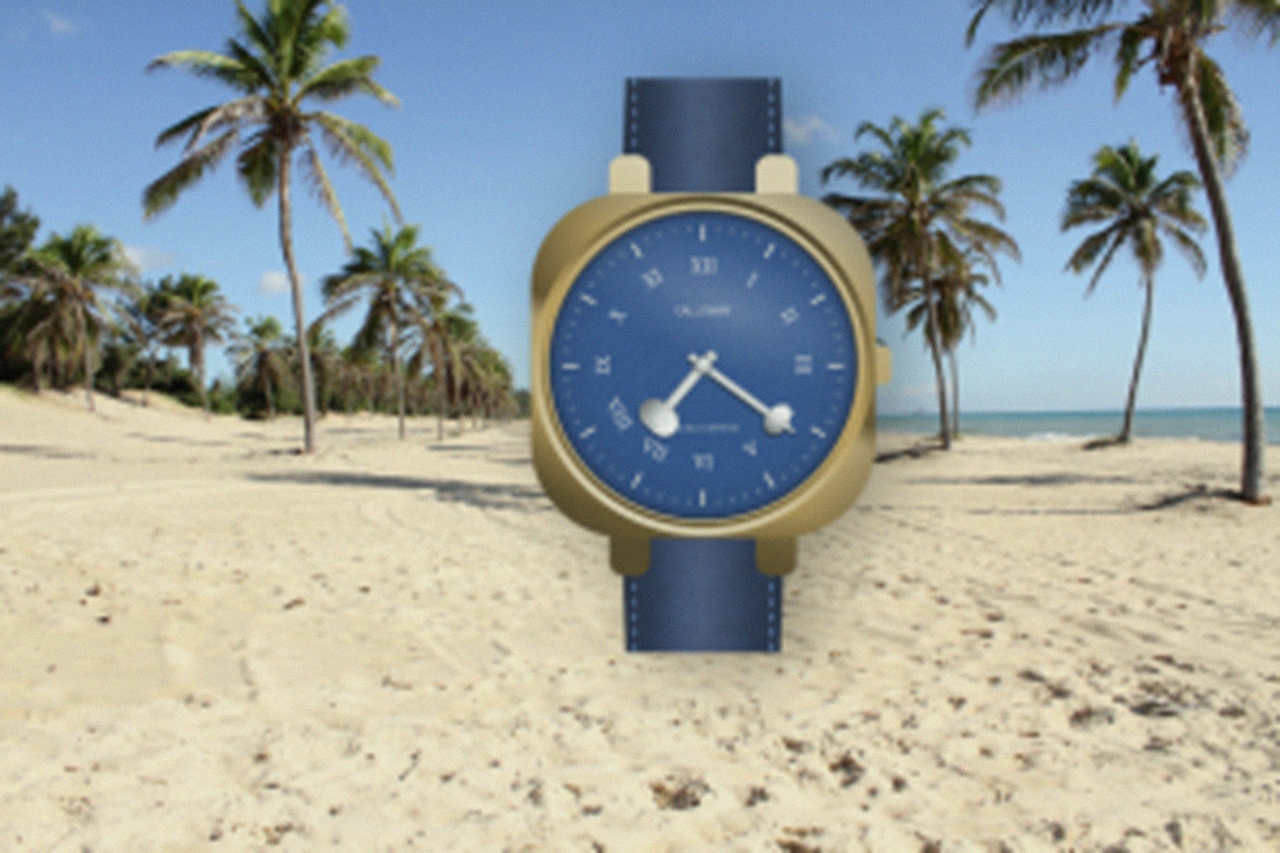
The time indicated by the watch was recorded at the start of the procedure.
7:21
